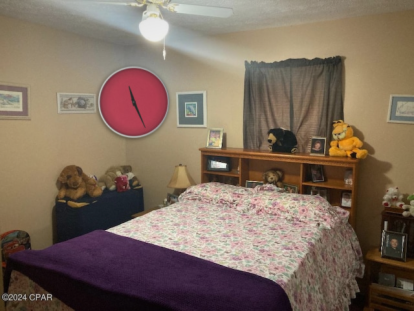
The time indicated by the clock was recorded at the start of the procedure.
11:26
